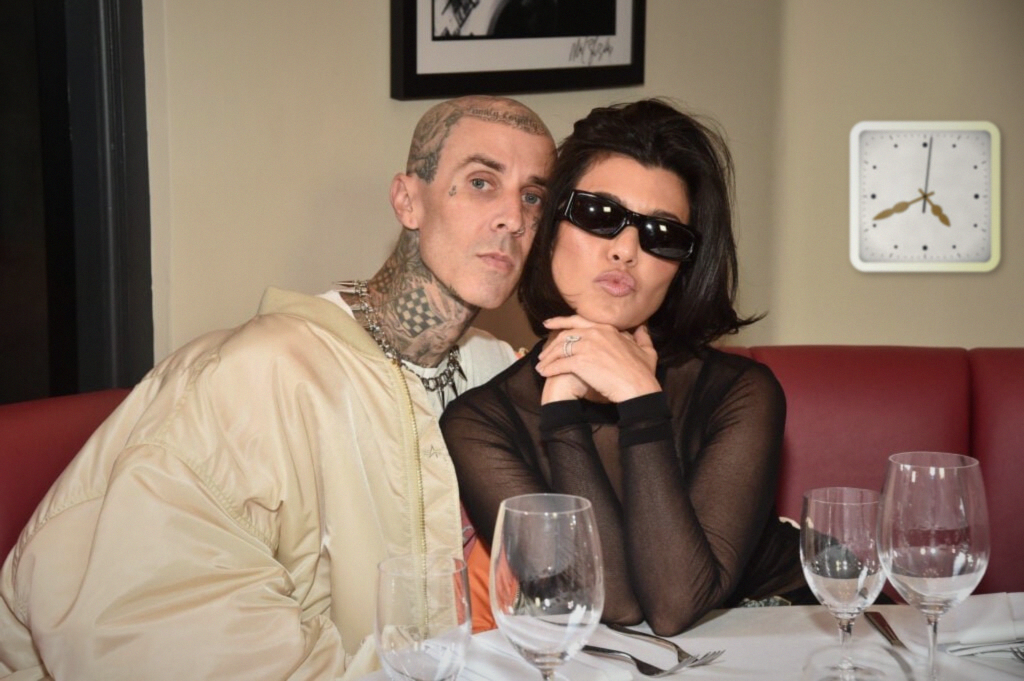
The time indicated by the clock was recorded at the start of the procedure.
4:41:01
